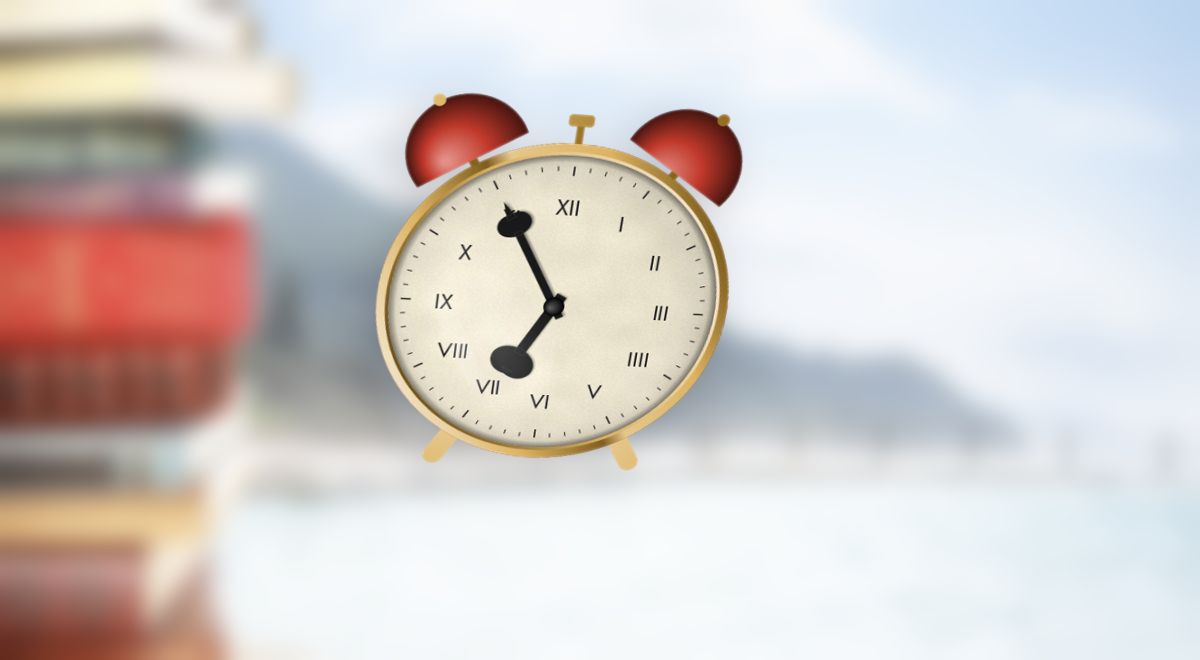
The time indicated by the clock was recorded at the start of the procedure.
6:55
